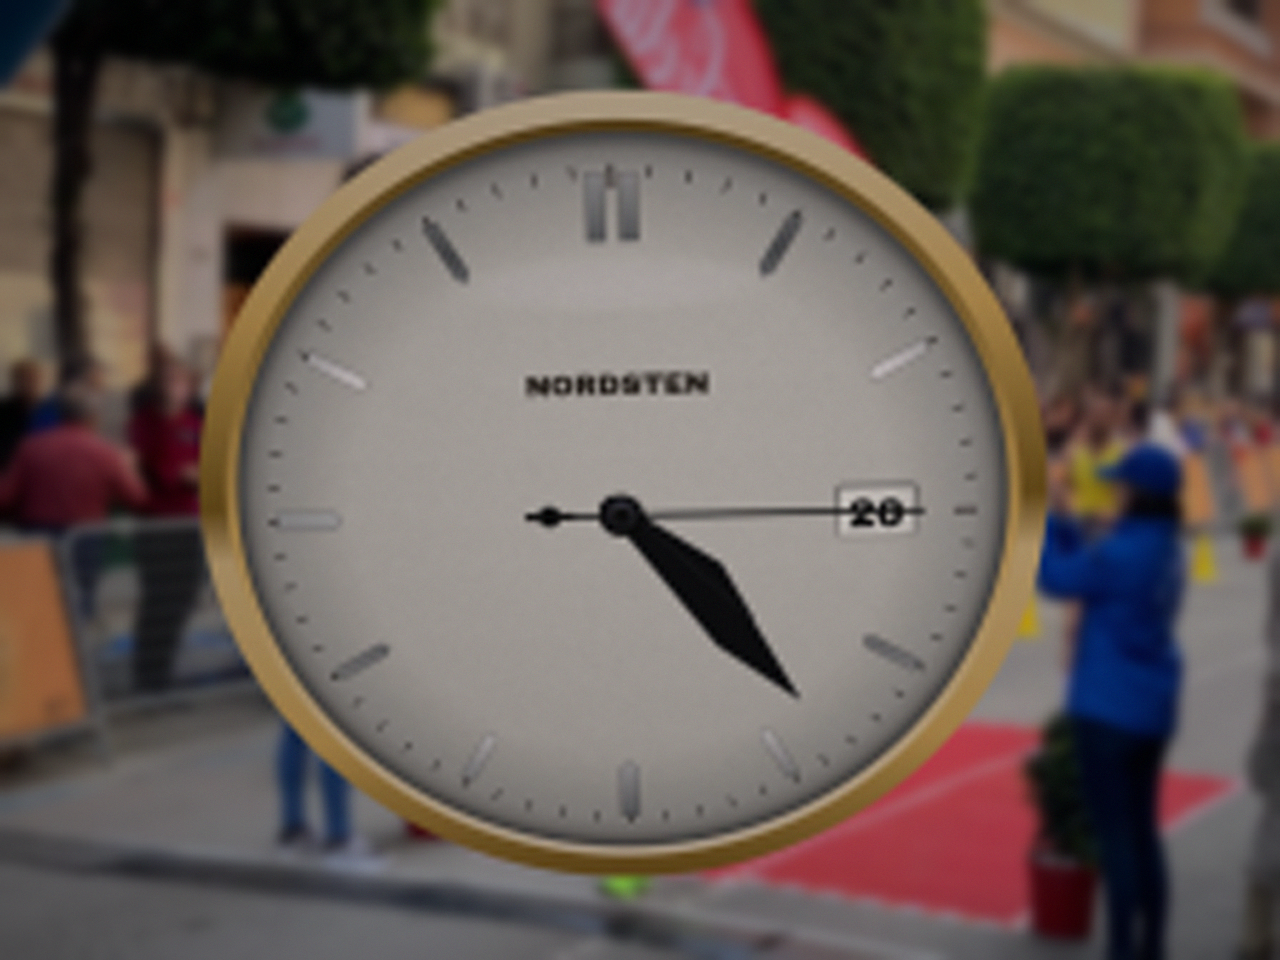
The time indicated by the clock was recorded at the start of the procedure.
4:23:15
